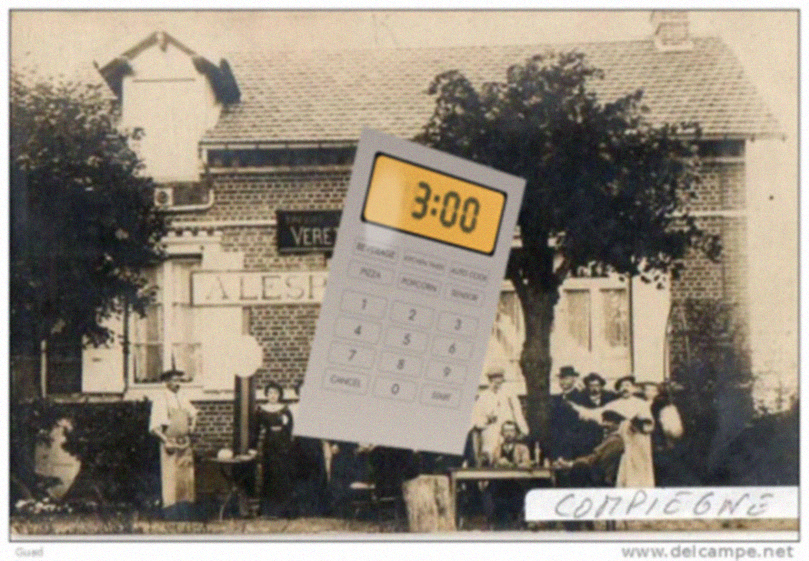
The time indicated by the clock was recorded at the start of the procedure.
3:00
